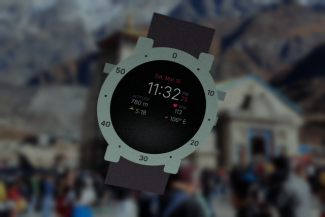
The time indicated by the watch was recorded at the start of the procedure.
11:32
